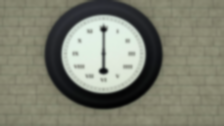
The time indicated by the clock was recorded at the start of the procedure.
6:00
